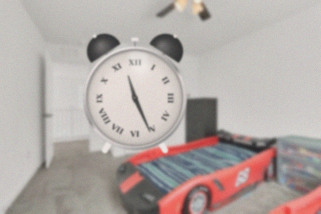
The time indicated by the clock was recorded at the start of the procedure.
11:26
